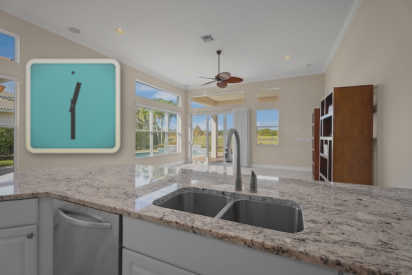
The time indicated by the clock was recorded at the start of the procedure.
12:30
